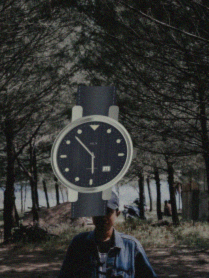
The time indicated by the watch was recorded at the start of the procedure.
5:53
